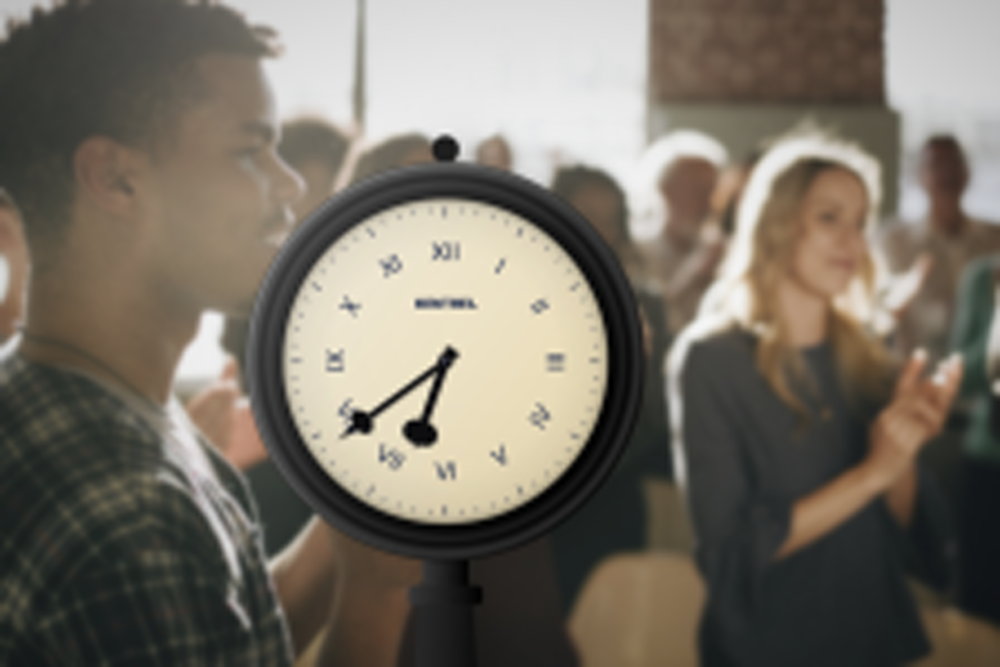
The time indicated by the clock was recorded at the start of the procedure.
6:39
